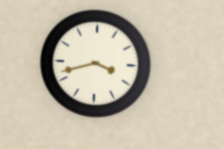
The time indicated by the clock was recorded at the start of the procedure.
3:42
